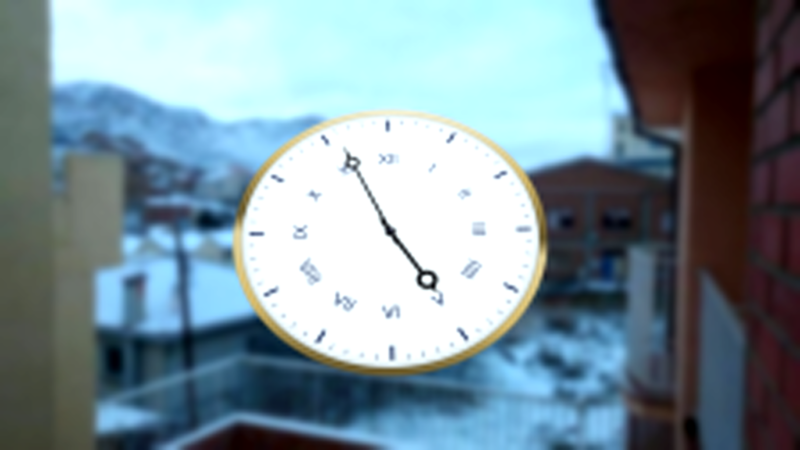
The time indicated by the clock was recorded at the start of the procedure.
4:56
